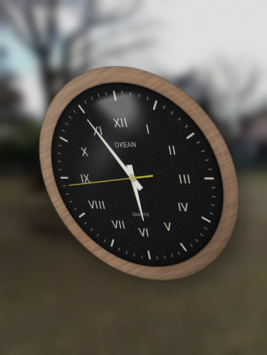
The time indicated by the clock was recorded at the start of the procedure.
5:54:44
